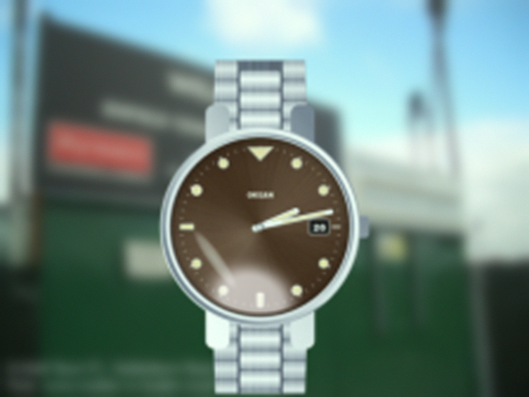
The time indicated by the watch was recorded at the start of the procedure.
2:13
